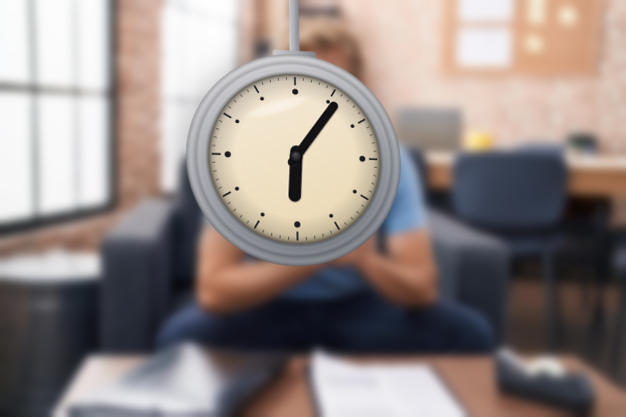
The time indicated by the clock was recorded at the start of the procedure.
6:06
